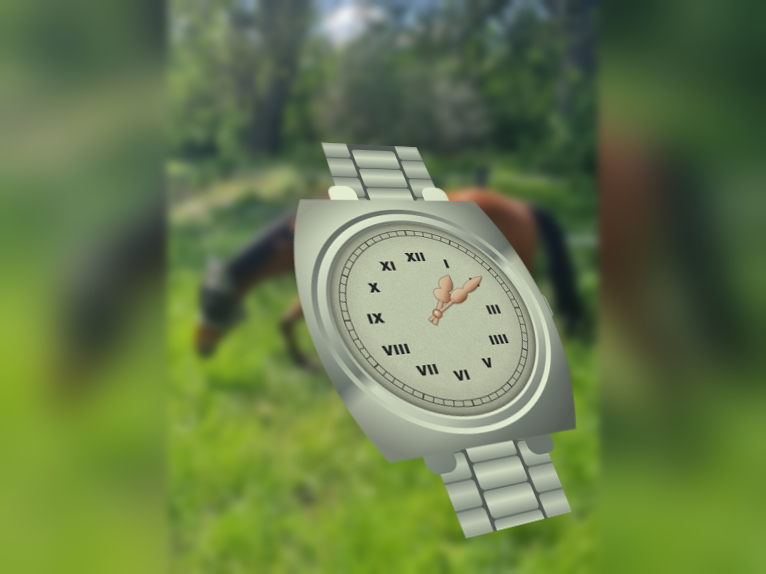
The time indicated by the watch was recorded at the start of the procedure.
1:10
